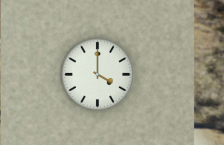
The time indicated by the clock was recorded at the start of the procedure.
4:00
